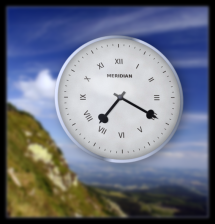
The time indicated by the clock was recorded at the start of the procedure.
7:20
